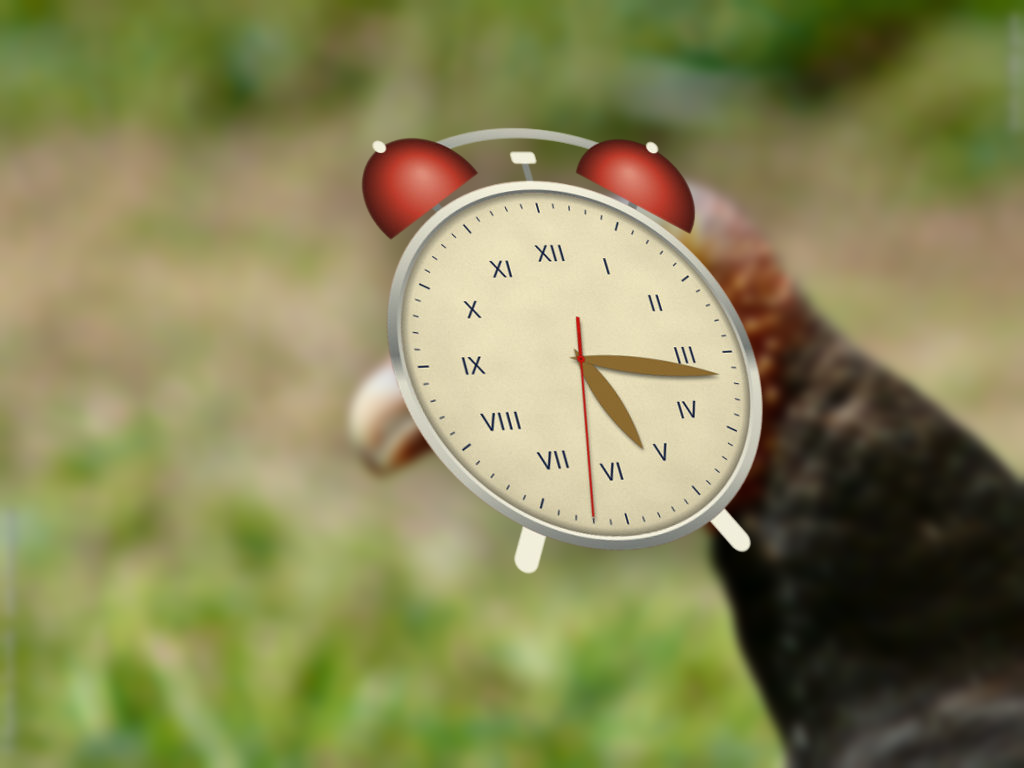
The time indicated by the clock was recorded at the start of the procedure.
5:16:32
